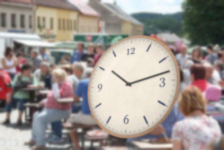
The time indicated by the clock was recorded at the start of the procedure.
10:13
